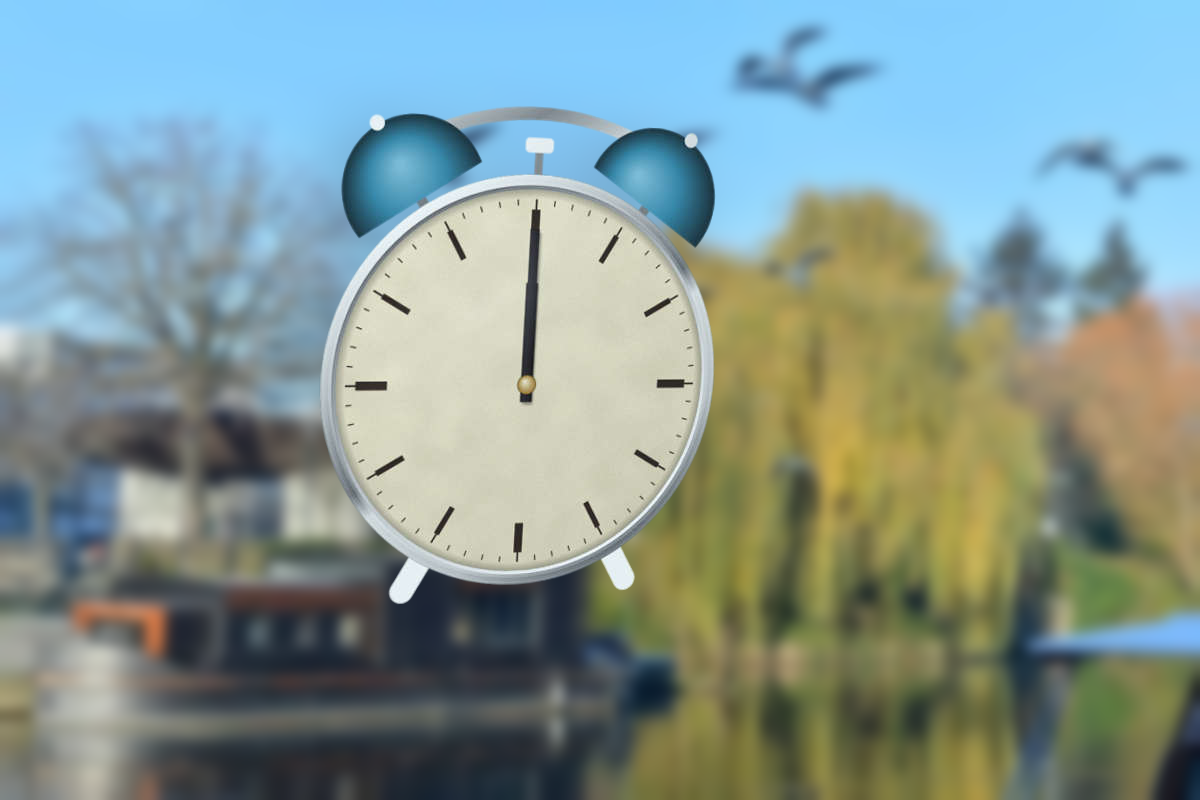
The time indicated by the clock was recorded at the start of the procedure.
12:00
